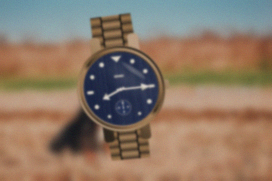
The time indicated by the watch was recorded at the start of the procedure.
8:15
